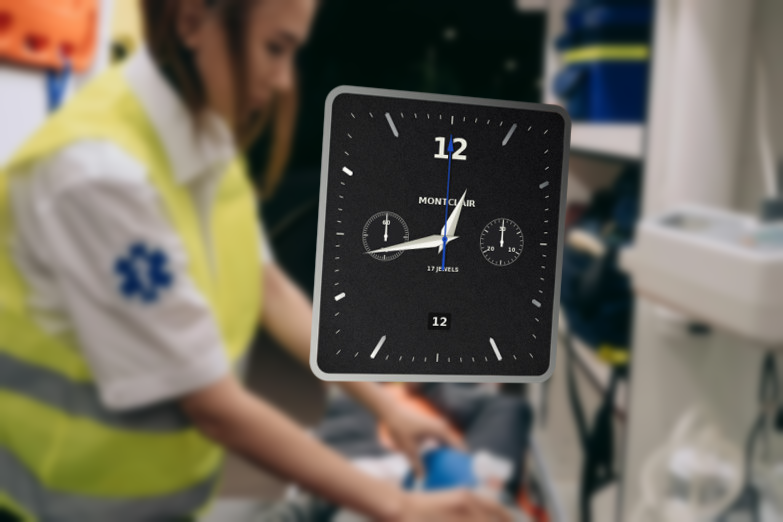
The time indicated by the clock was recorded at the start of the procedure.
12:43
